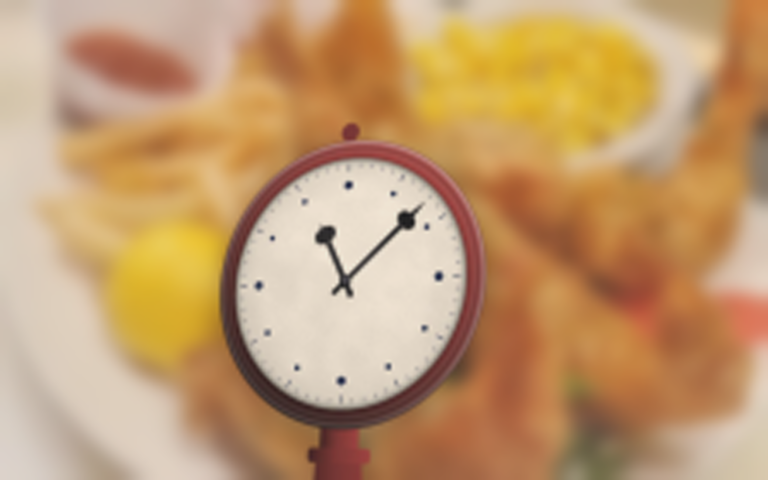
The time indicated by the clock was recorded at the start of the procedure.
11:08
